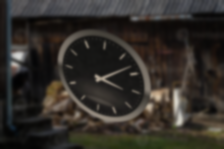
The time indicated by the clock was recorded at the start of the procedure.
4:13
